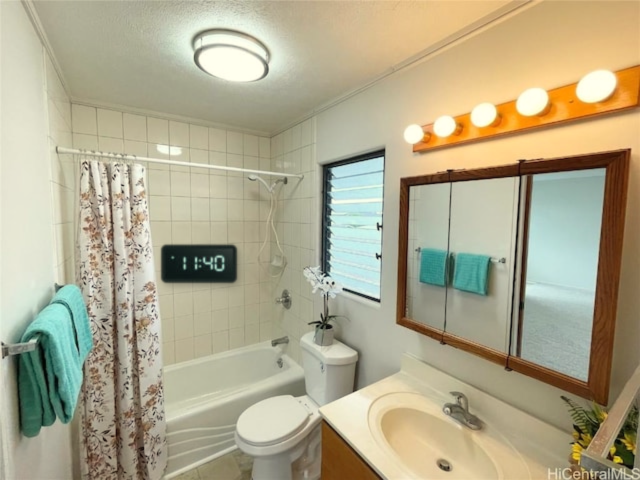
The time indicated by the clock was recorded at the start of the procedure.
11:40
